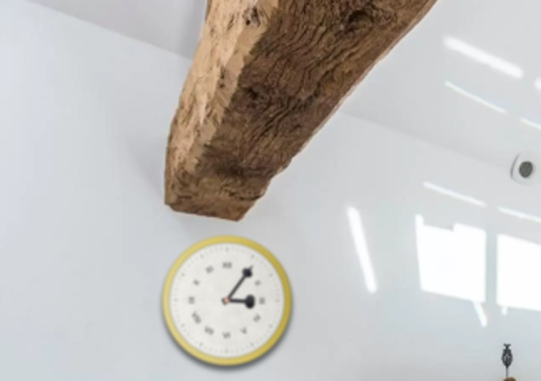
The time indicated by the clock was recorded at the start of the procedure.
3:06
